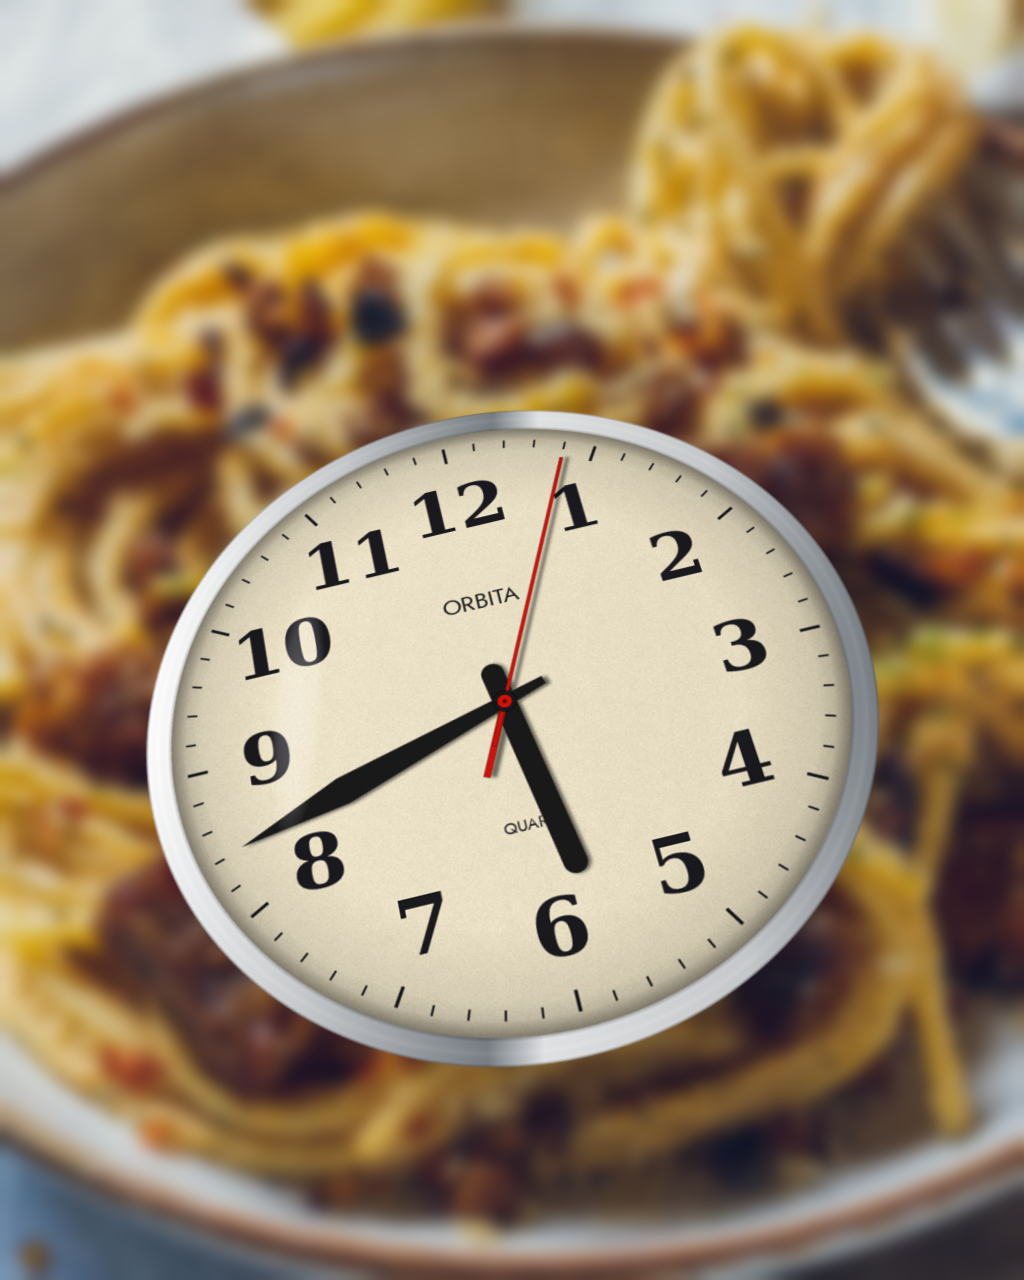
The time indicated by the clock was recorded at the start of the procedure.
5:42:04
